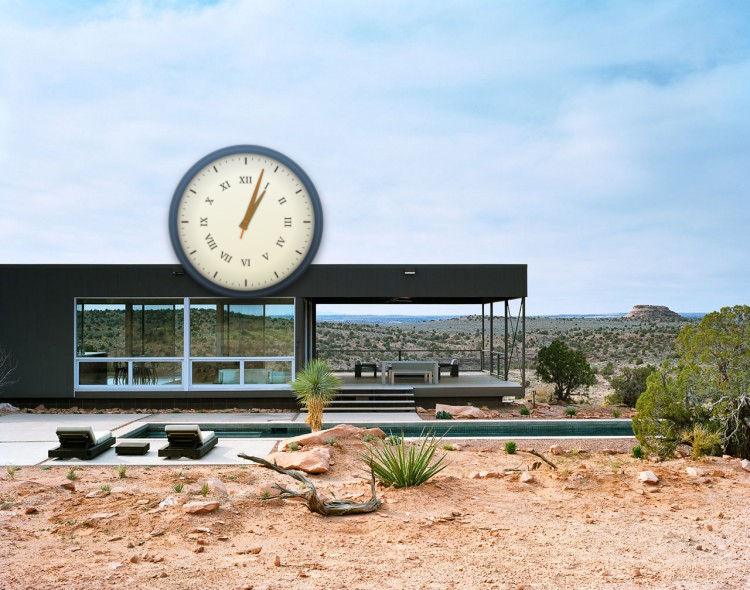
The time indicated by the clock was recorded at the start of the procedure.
1:03:03
